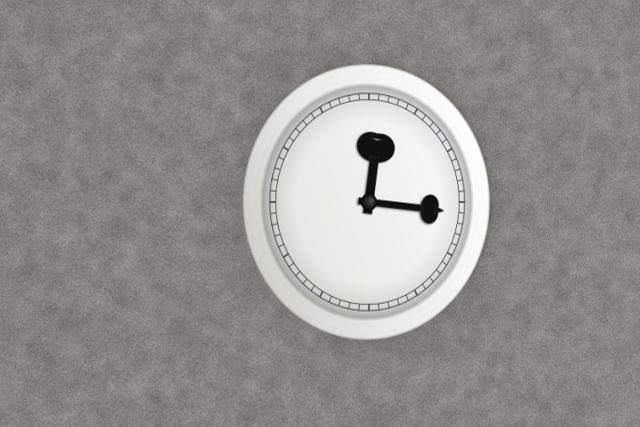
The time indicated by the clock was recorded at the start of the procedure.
12:16
